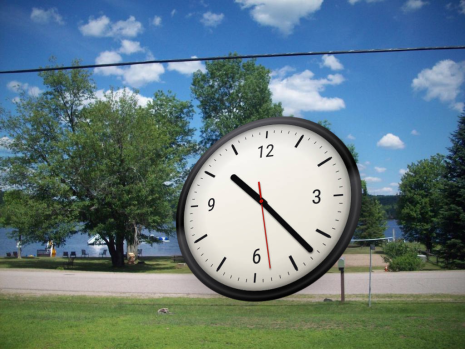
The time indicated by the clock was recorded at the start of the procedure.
10:22:28
